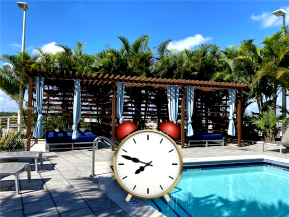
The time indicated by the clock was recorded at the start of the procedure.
7:48
